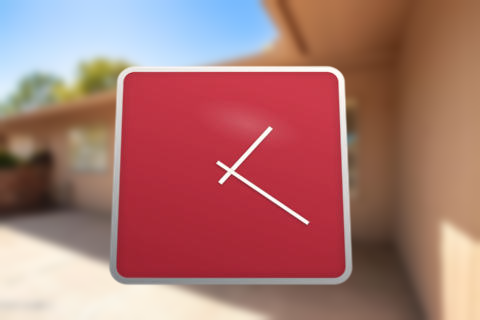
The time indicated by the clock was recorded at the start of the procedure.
1:21
